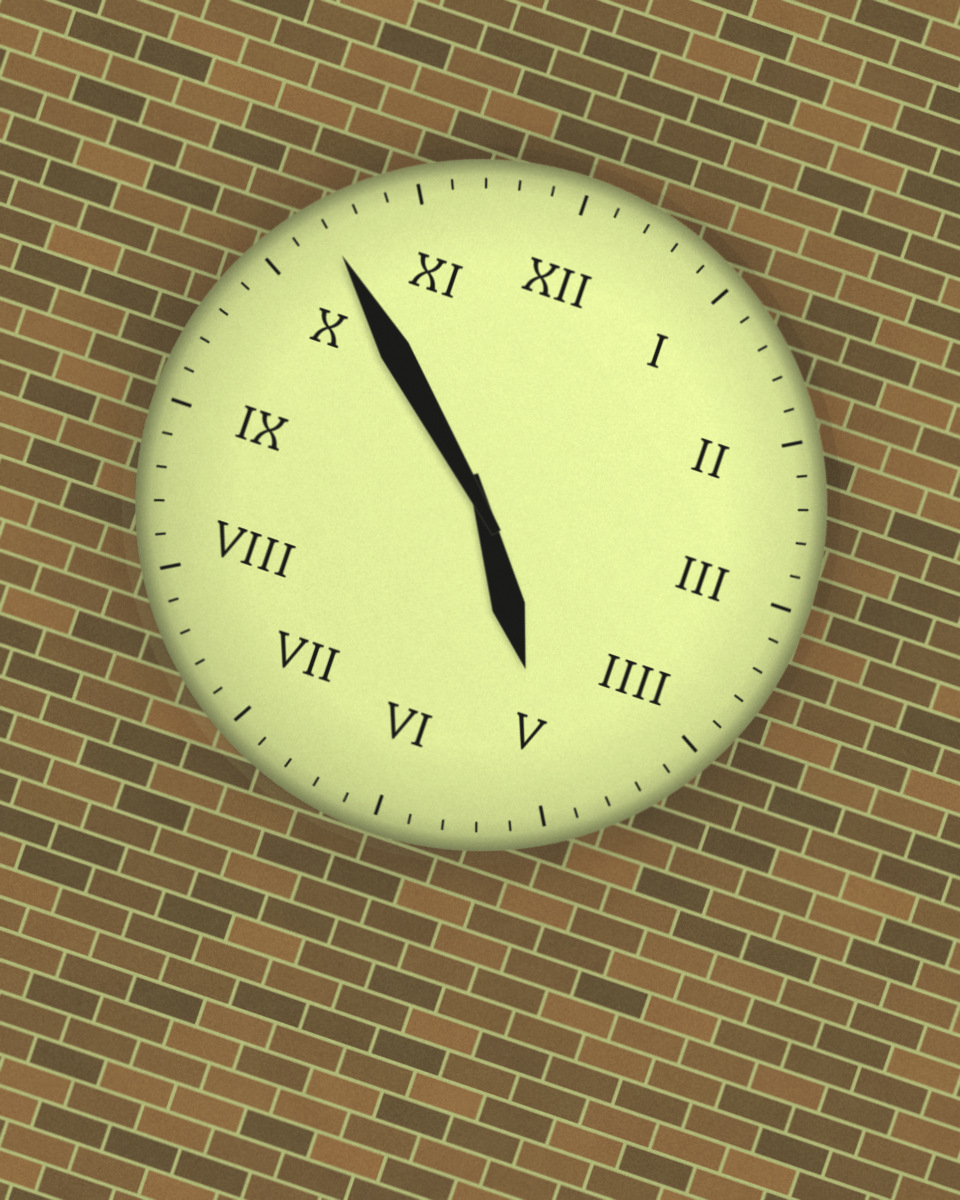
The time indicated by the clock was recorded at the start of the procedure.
4:52
